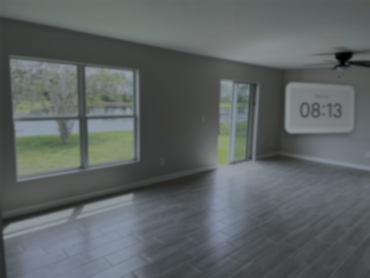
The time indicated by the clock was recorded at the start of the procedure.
8:13
